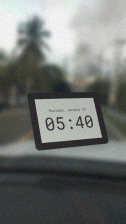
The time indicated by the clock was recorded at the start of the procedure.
5:40
